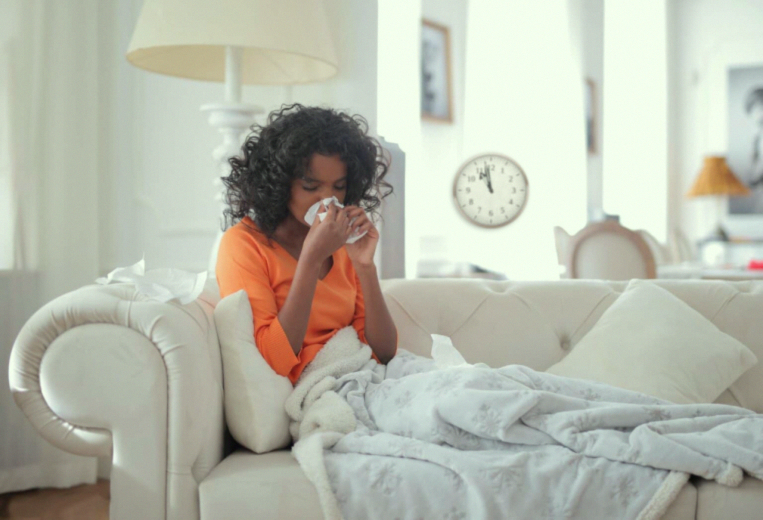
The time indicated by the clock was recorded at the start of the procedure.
10:58
